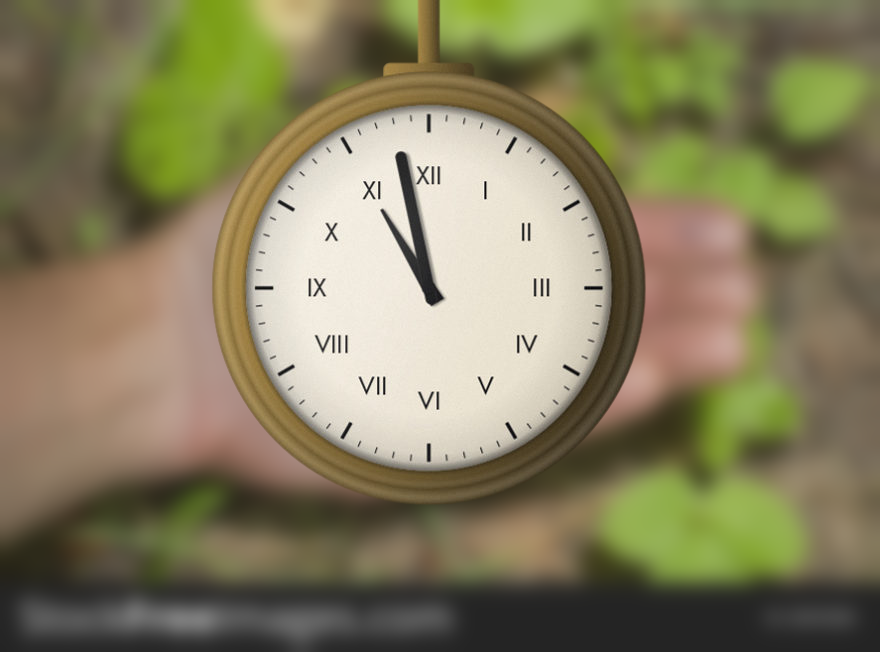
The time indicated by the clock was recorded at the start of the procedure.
10:58
